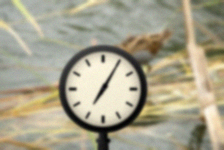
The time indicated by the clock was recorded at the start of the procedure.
7:05
